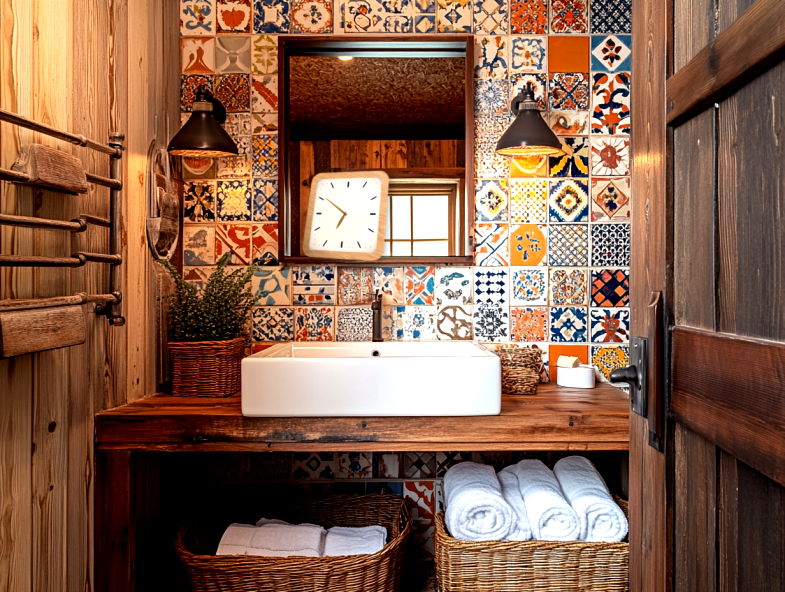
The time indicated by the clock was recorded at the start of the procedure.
6:51
